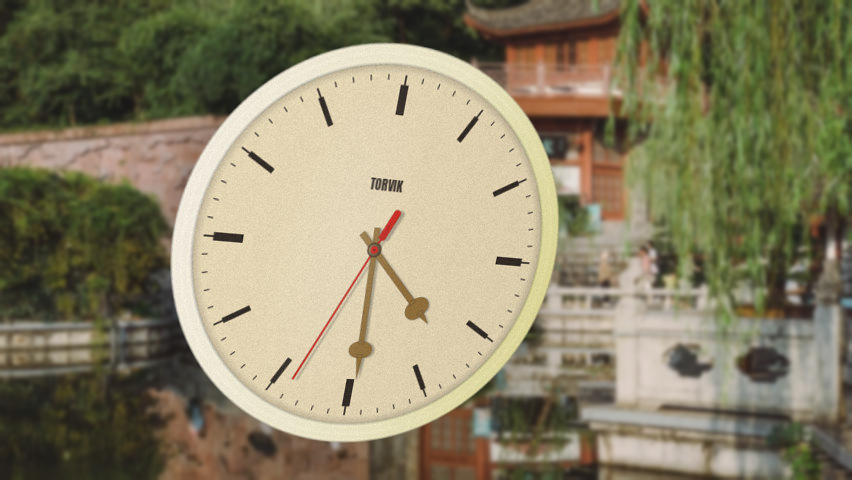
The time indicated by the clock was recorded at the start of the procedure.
4:29:34
